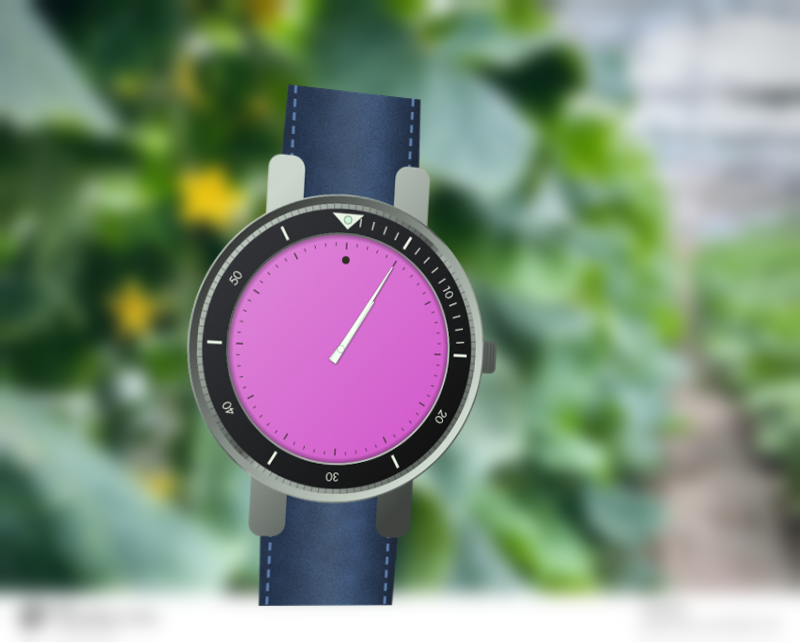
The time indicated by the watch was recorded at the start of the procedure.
1:05
